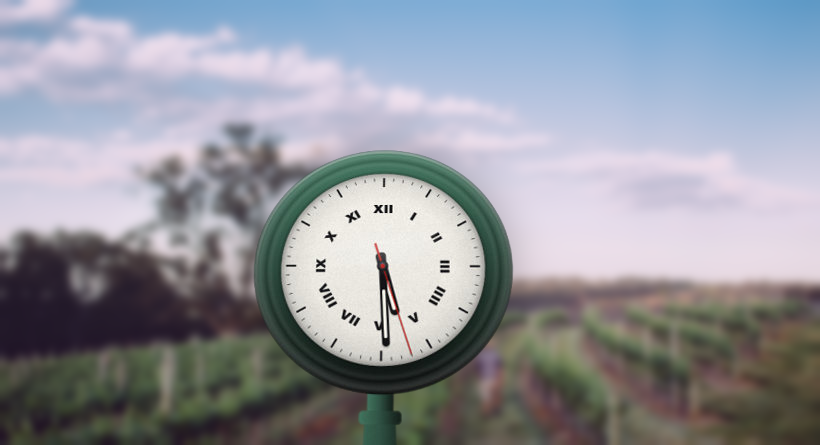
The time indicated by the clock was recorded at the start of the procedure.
5:29:27
